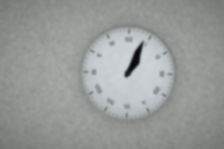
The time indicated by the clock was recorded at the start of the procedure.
1:04
